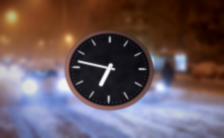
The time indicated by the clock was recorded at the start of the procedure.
6:47
